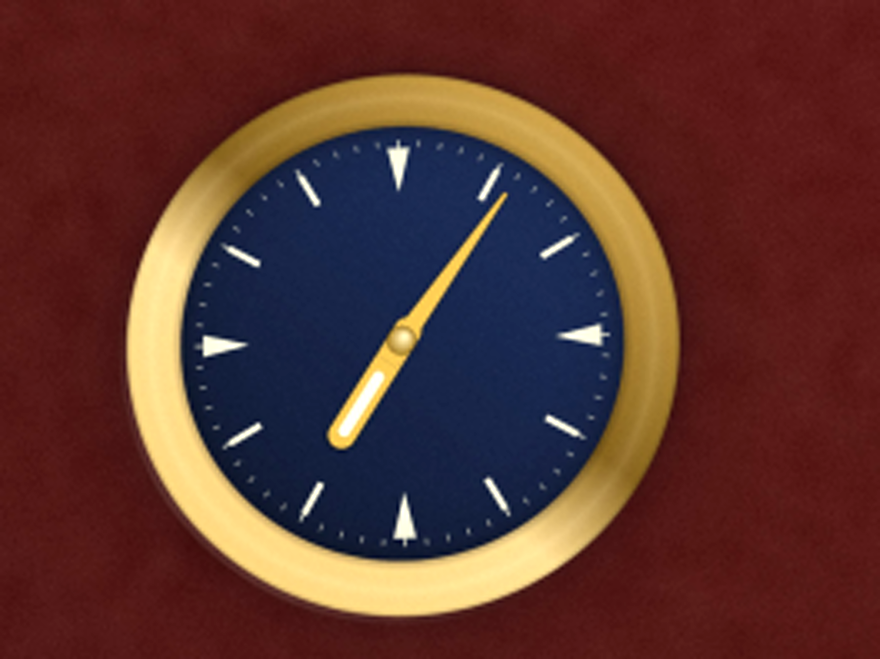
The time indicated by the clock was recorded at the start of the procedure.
7:06
